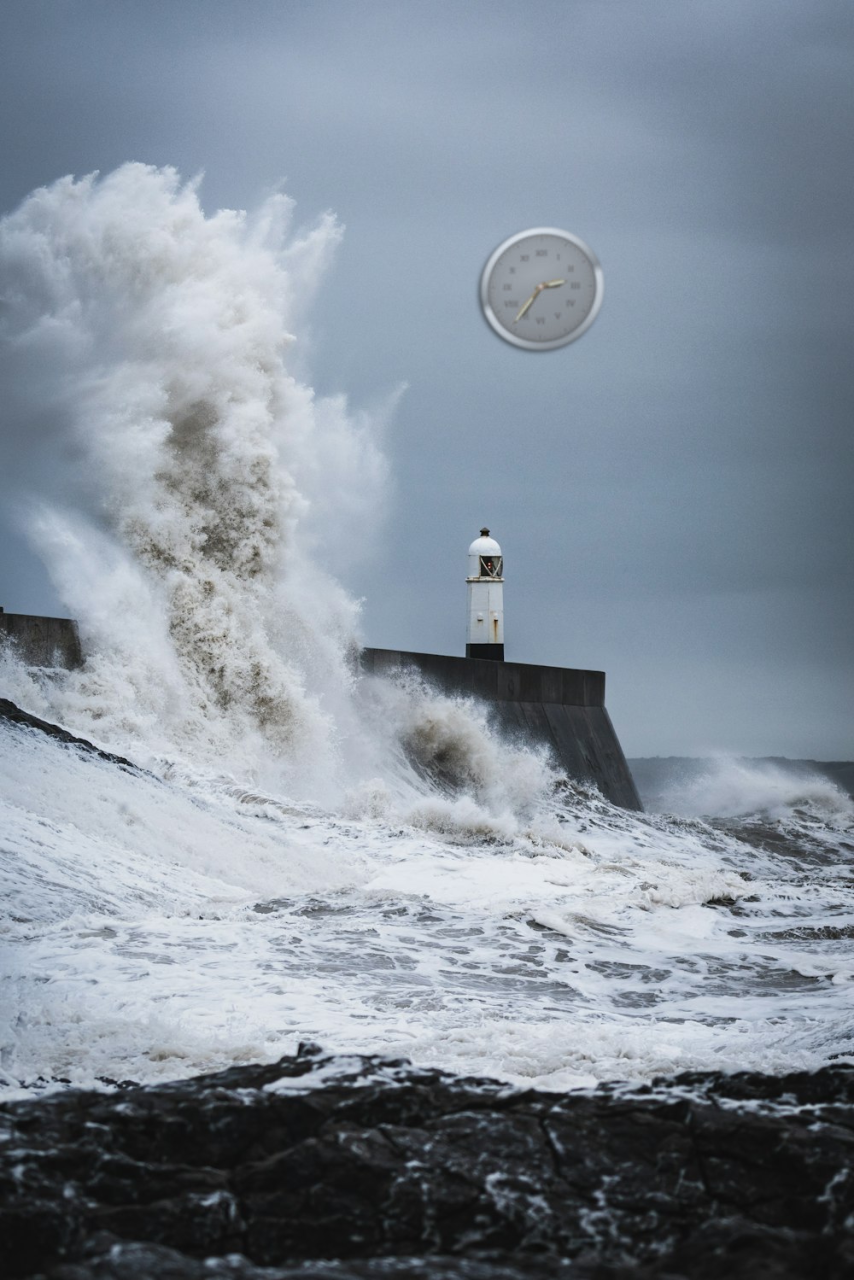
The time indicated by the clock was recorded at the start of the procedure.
2:36
